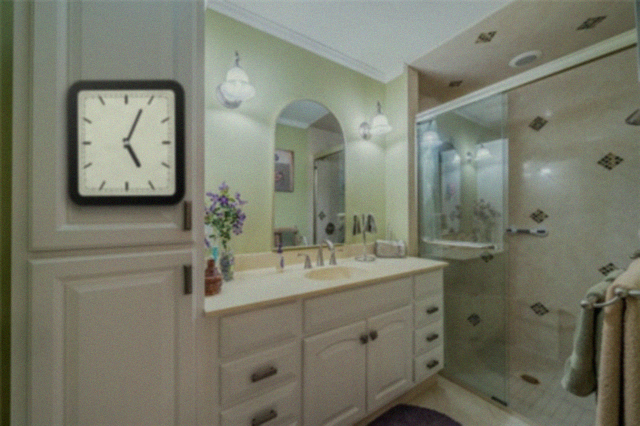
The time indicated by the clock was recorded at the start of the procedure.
5:04
